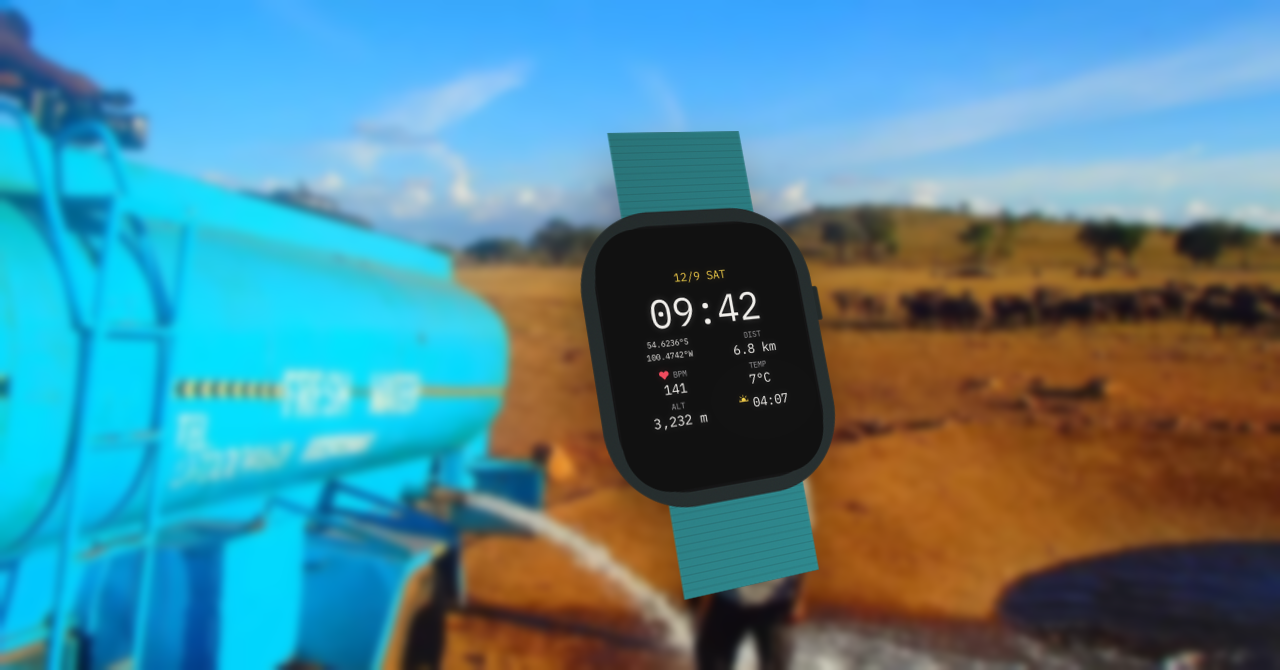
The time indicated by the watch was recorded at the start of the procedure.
9:42
